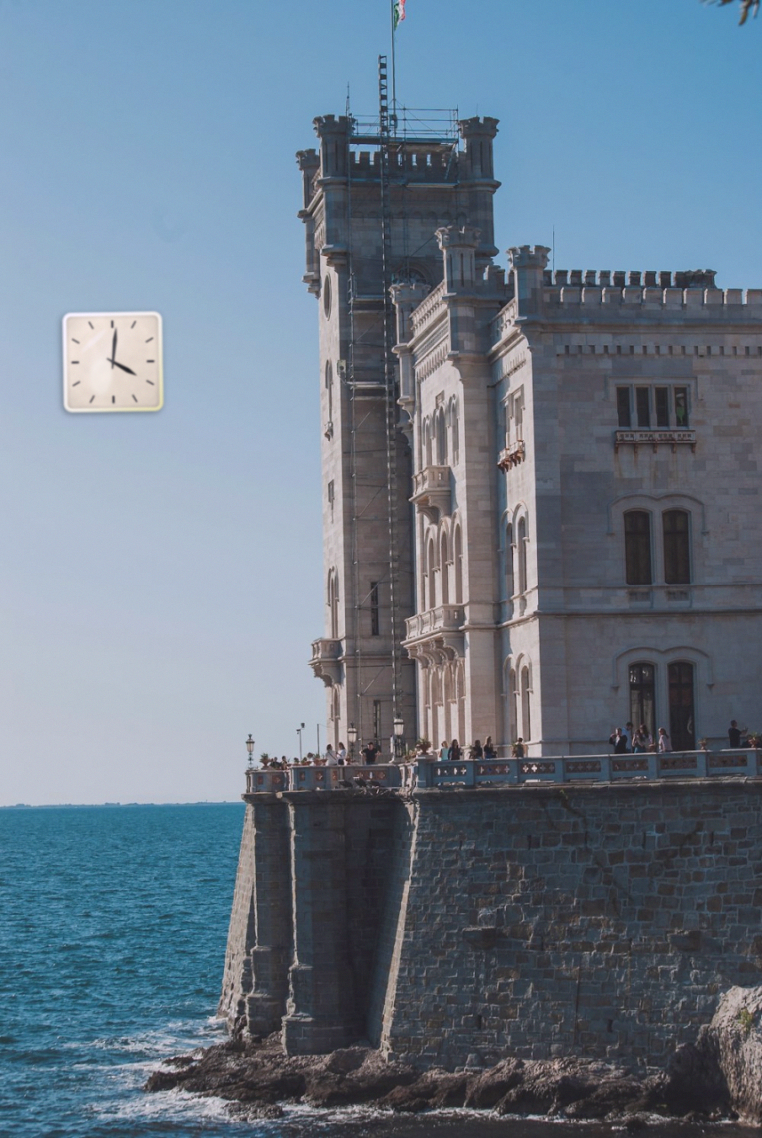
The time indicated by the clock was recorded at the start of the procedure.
4:01
